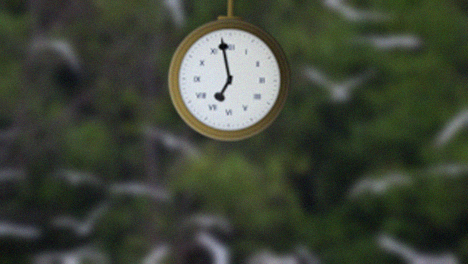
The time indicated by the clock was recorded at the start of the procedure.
6:58
